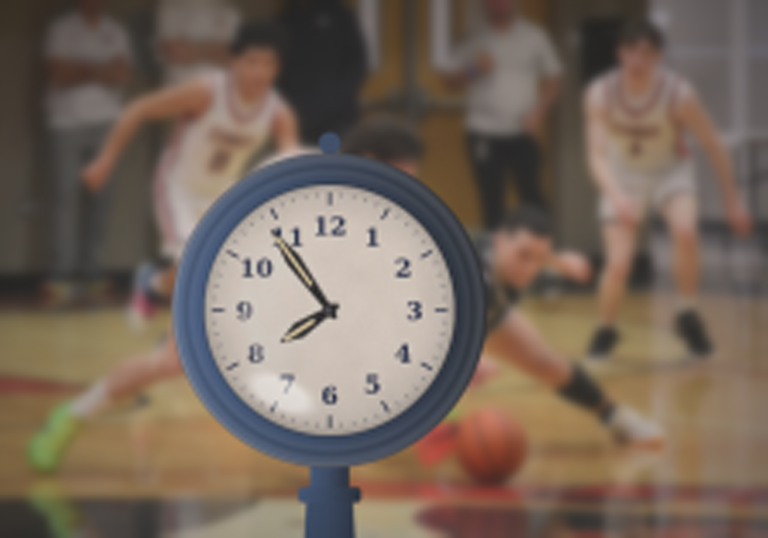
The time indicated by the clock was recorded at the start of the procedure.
7:54
